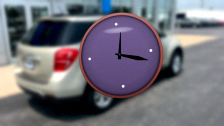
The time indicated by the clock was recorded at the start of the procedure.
12:18
